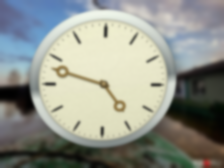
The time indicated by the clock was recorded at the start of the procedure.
4:48
